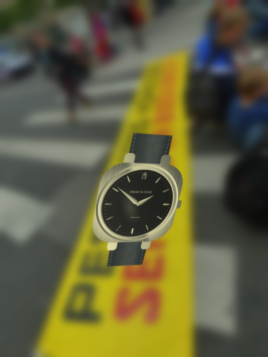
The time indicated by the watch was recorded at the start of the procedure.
1:51
